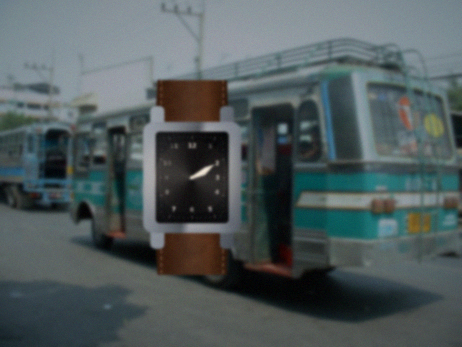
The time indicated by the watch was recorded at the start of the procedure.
2:10
